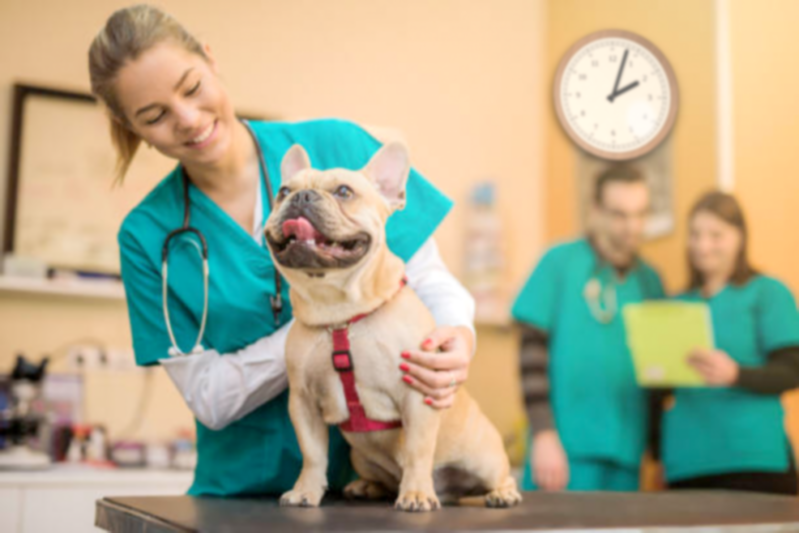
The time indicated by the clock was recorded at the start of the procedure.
2:03
